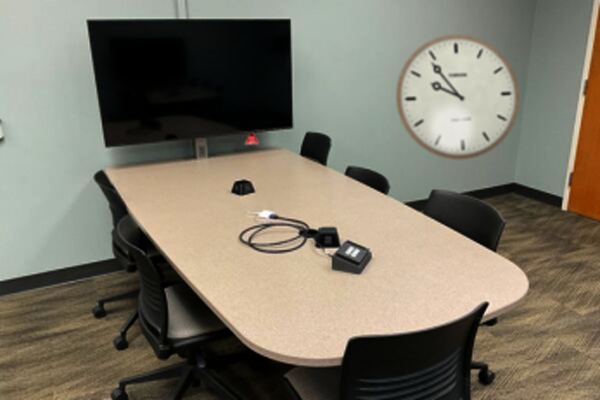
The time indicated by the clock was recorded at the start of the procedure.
9:54
